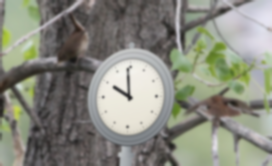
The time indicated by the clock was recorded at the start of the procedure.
9:59
